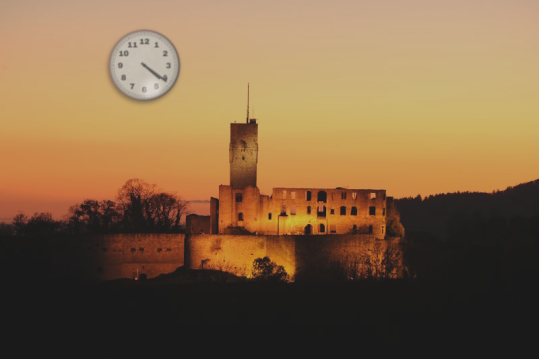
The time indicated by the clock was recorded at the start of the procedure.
4:21
